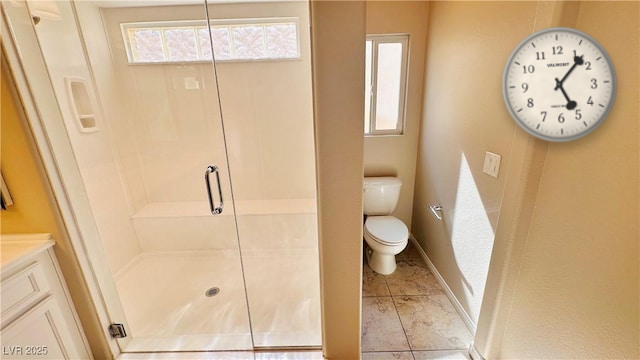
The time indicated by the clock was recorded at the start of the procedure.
5:07
